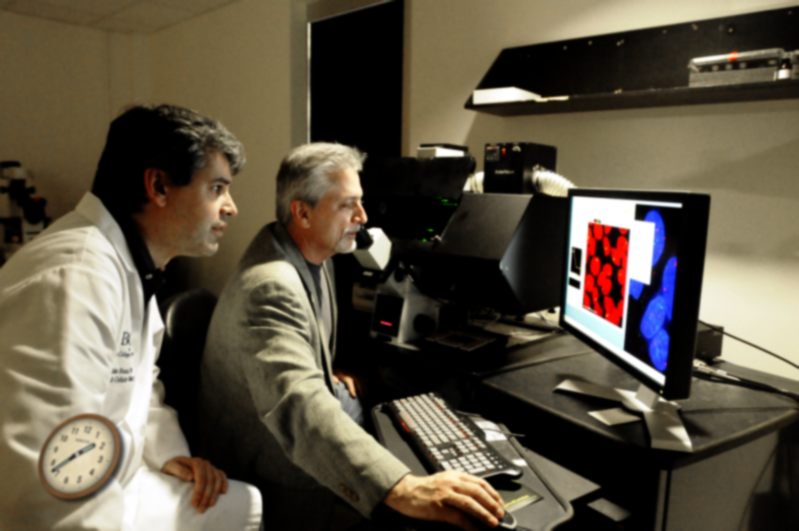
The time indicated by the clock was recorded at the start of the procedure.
1:37
